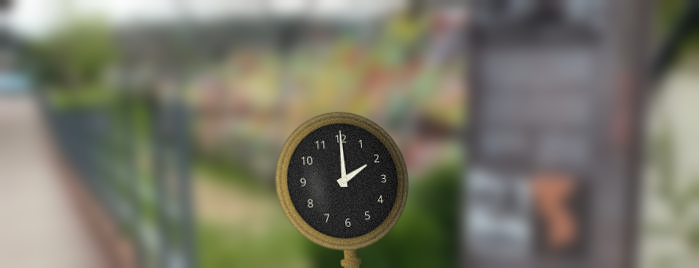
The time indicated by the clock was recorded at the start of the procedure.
2:00
